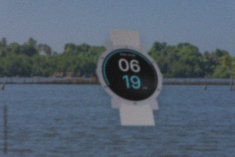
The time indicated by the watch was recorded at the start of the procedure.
6:19
